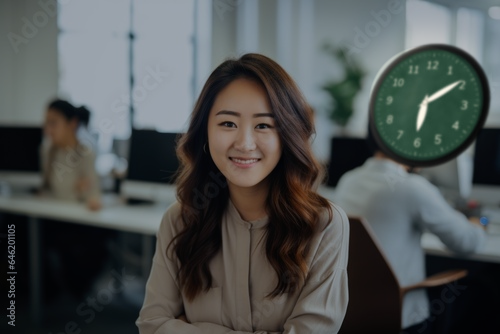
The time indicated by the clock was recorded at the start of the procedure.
6:09
